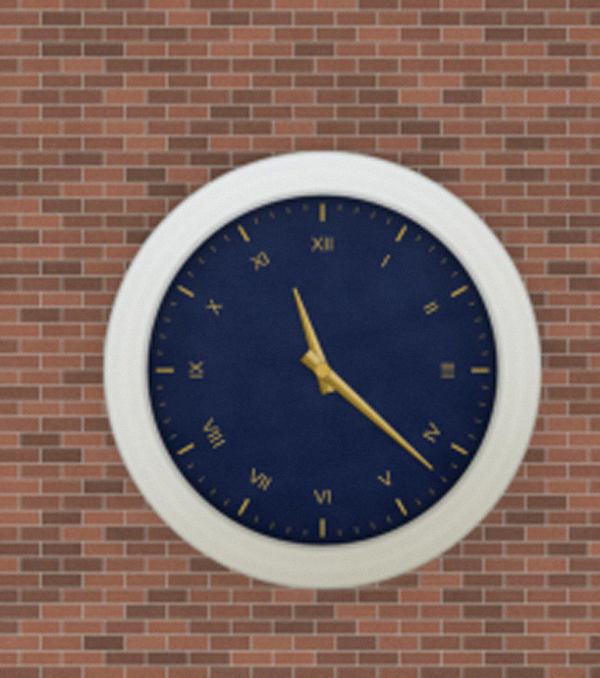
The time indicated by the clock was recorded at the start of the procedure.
11:22
